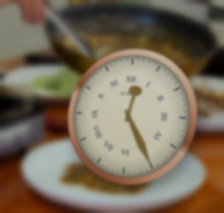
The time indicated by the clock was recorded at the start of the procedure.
12:25
